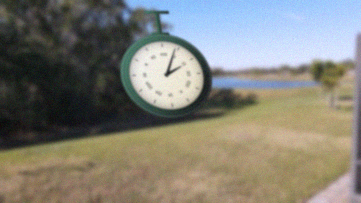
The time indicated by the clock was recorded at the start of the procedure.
2:04
